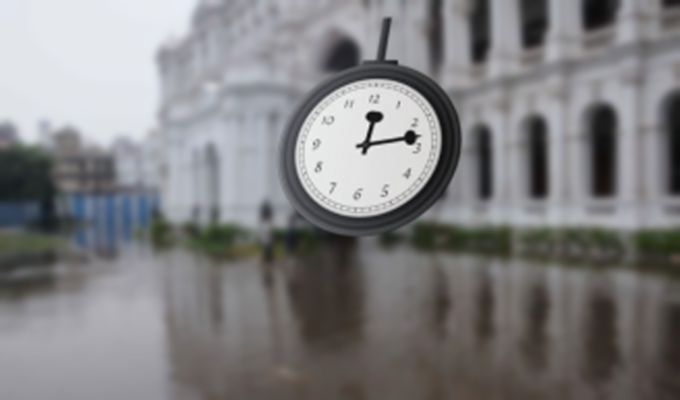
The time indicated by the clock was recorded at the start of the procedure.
12:13
